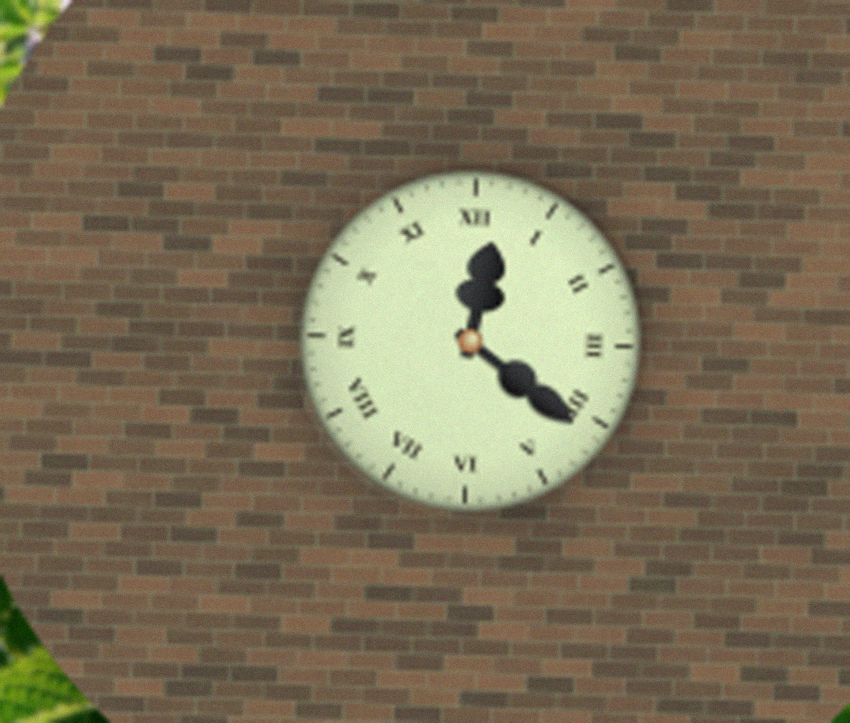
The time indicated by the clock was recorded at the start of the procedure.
12:21
